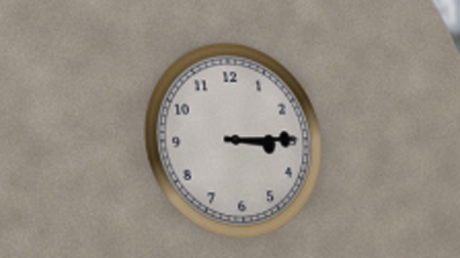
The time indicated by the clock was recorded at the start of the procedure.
3:15
